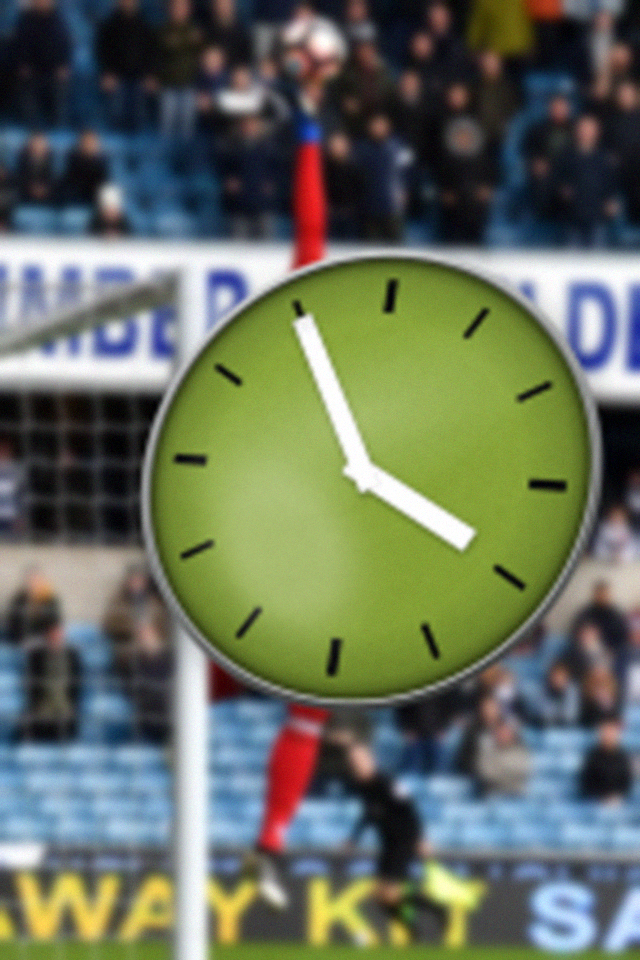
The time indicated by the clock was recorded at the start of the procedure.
3:55
